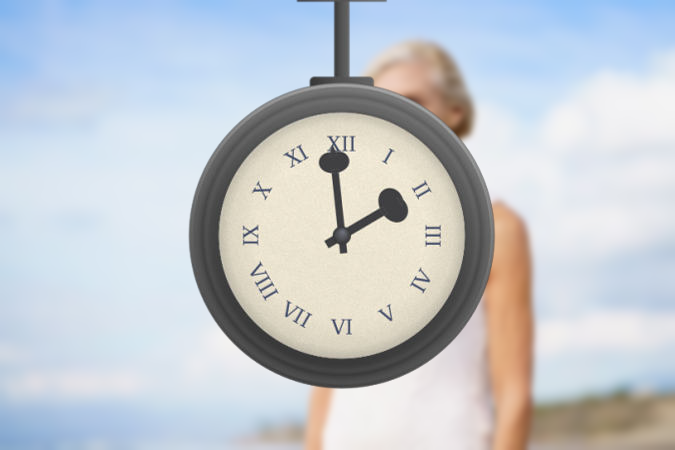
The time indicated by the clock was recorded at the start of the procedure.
1:59
